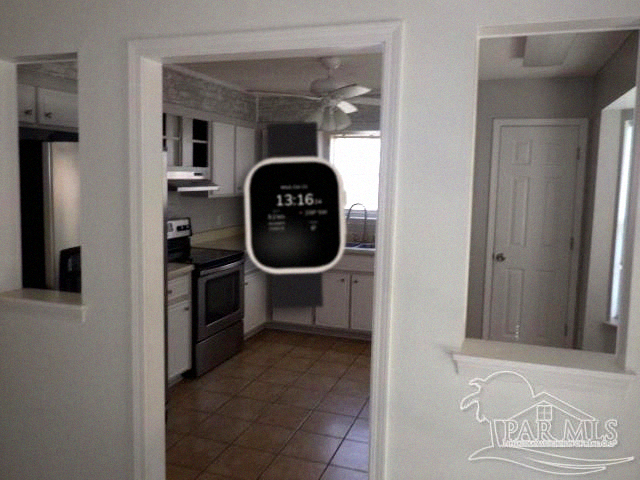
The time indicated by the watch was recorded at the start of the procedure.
13:16
